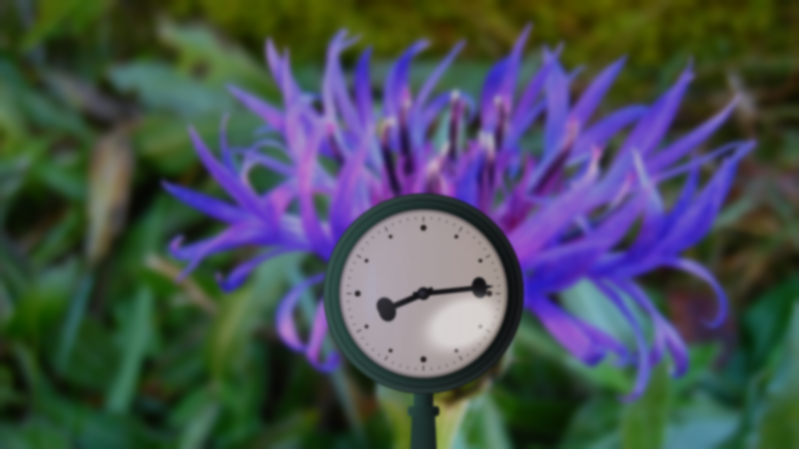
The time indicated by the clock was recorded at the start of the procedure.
8:14
